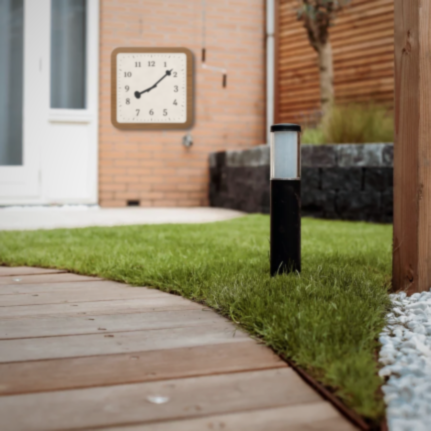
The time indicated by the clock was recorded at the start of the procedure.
8:08
